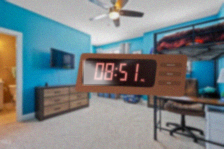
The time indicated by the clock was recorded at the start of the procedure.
8:51
